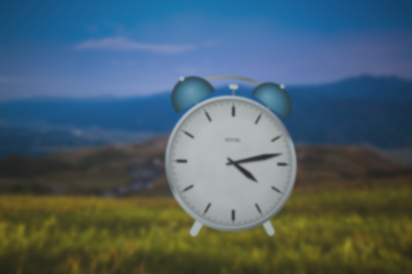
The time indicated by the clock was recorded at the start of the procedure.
4:13
